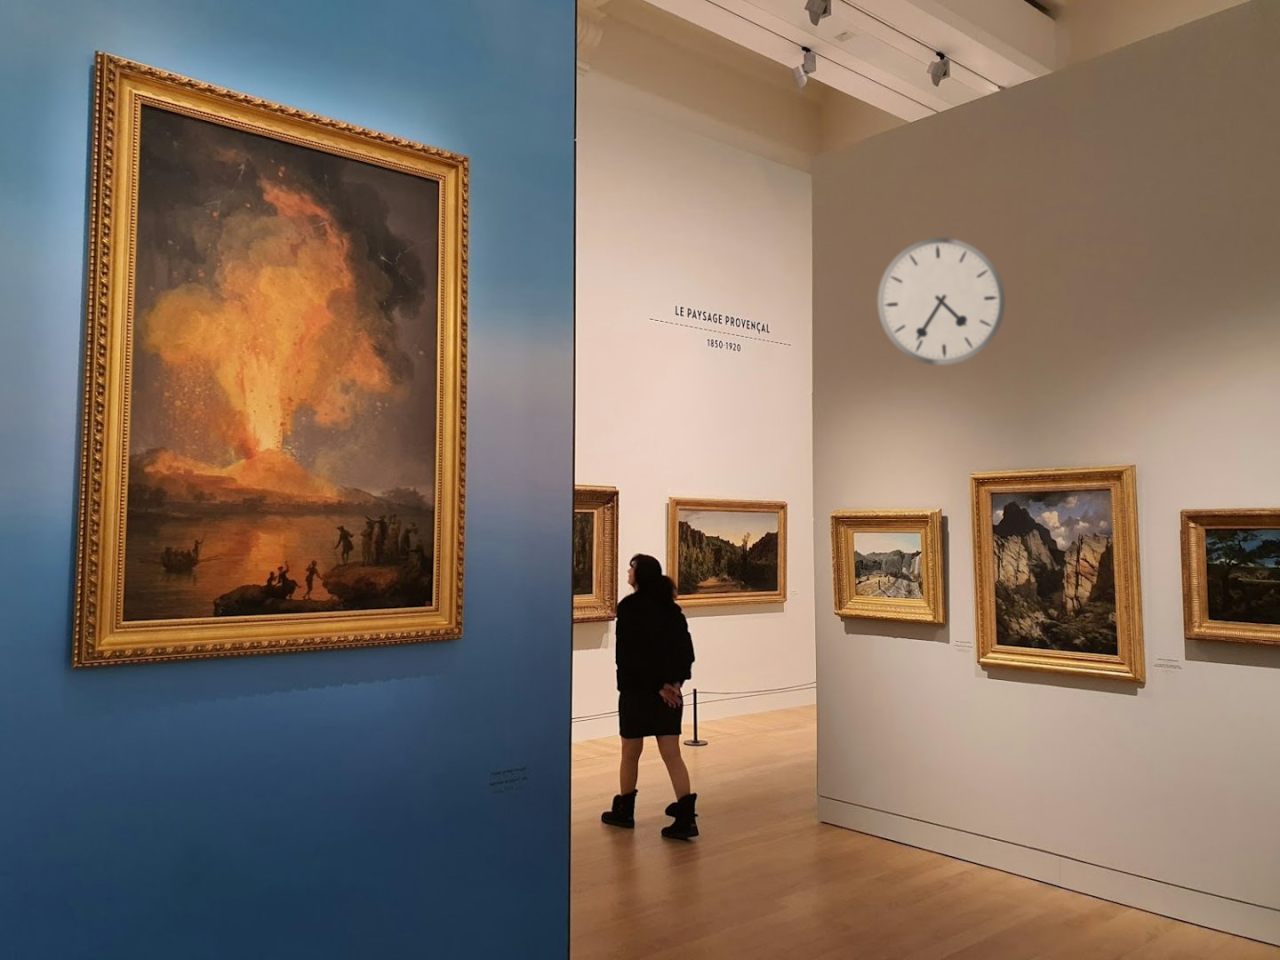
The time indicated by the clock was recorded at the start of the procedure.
4:36
